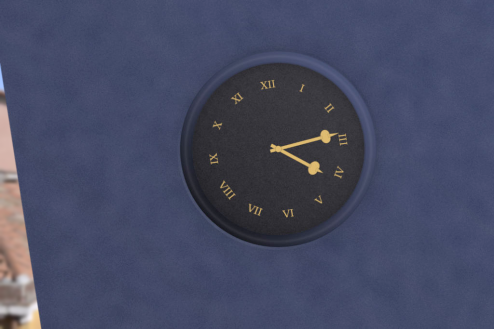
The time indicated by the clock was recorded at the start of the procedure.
4:14
